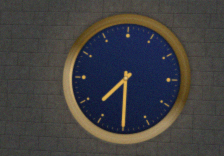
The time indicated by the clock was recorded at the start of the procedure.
7:30
